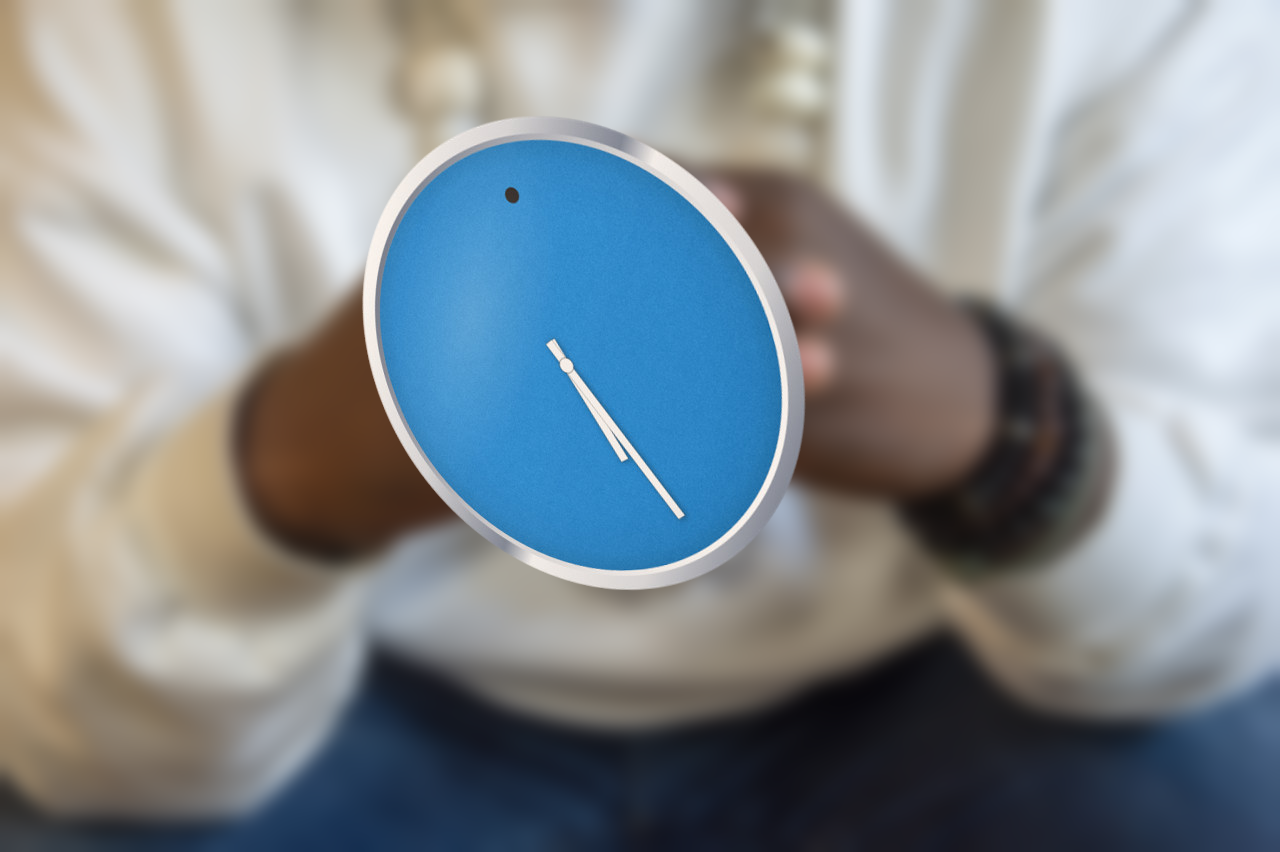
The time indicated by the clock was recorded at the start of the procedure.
5:26
